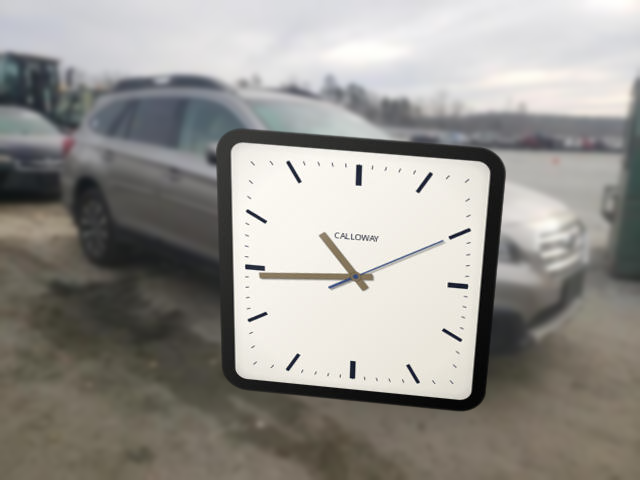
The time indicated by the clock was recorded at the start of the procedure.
10:44:10
